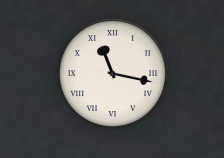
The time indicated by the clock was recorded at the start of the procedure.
11:17
